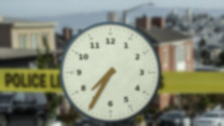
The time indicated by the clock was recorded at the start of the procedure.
7:35
